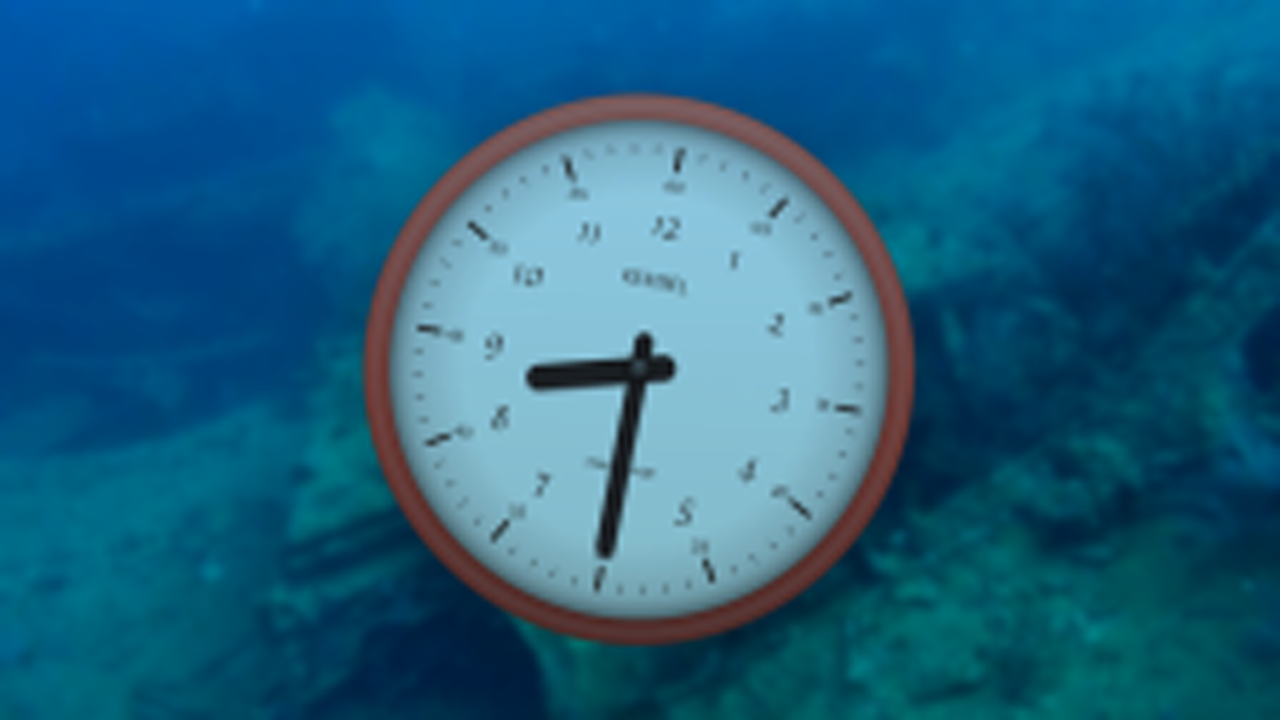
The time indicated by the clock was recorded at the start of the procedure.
8:30
